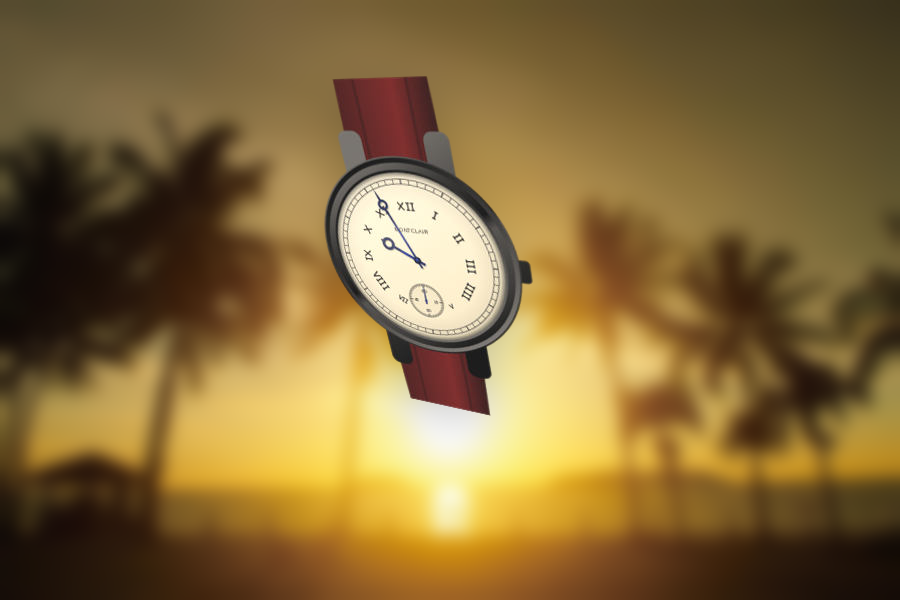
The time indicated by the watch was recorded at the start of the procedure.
9:56
